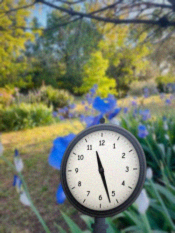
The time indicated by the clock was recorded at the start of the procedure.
11:27
